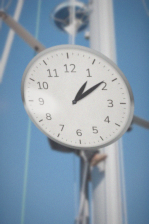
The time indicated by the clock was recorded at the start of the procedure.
1:09
